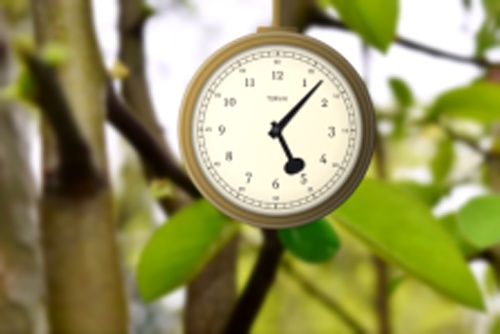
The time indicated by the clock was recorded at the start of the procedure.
5:07
